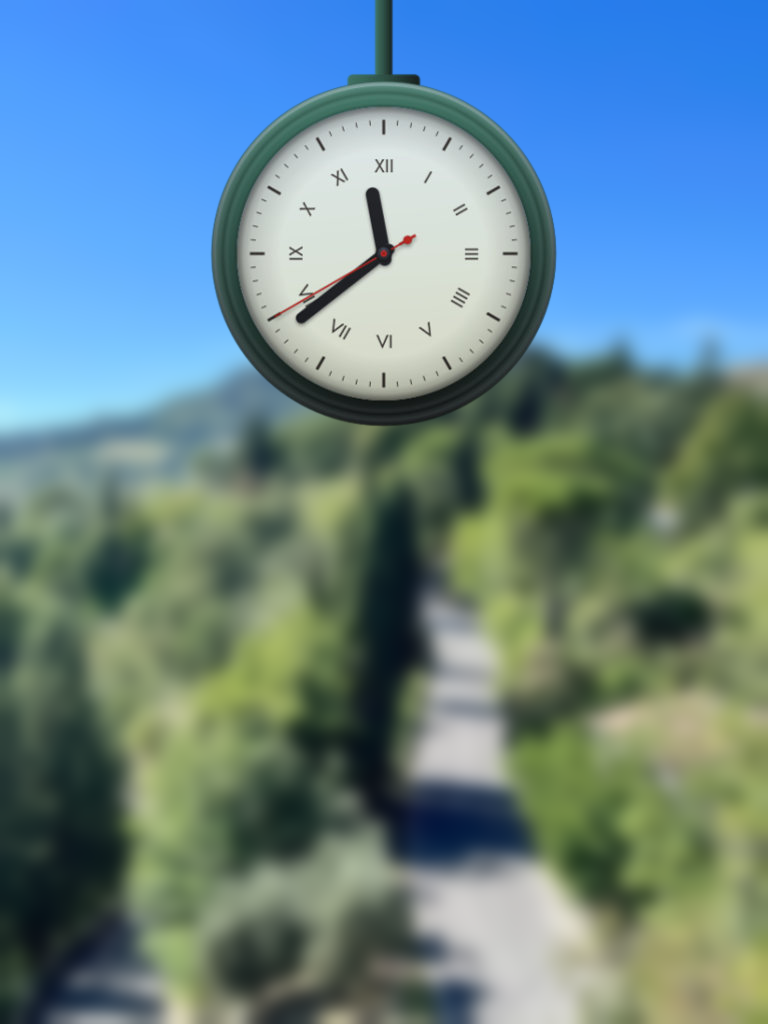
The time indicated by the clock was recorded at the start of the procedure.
11:38:40
